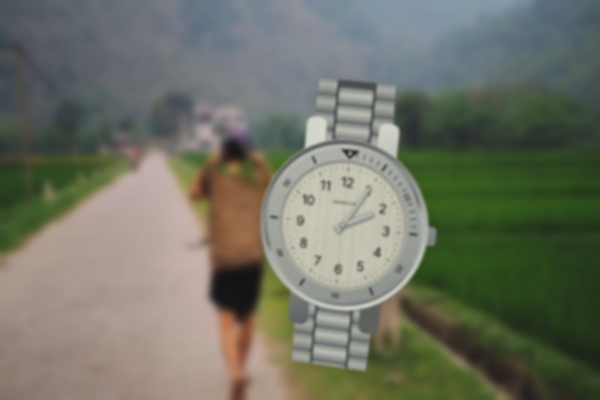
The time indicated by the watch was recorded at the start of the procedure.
2:05
